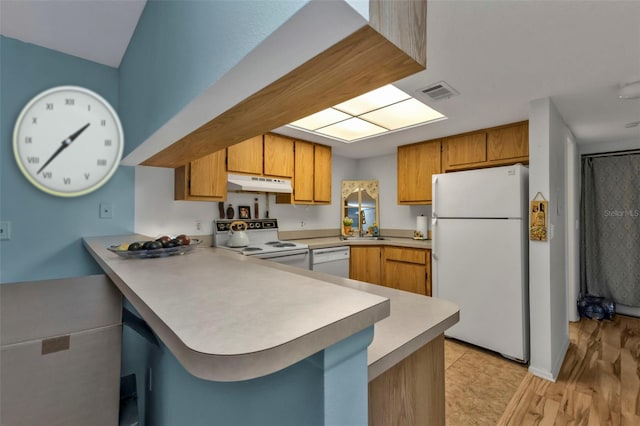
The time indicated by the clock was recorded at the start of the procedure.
1:37
